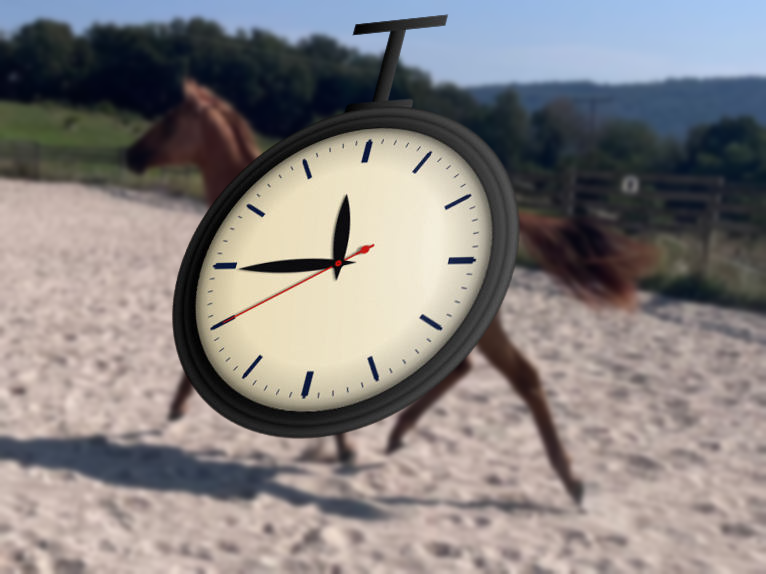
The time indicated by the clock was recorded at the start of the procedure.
11:44:40
